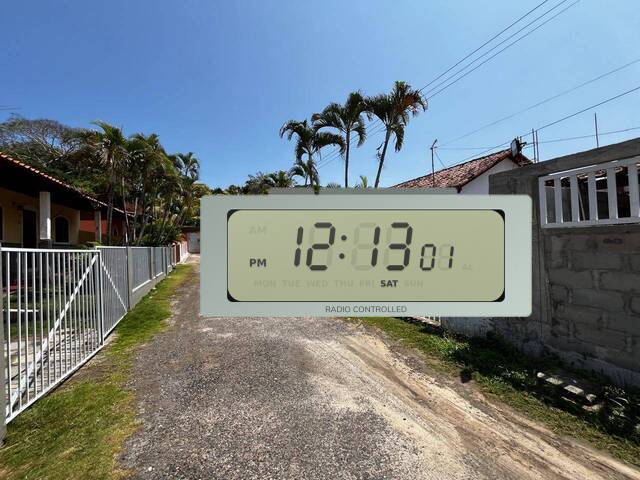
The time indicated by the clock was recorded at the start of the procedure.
12:13:01
